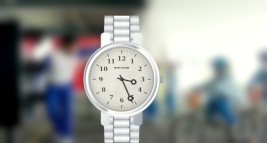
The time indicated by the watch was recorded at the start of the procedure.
3:26
